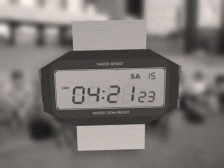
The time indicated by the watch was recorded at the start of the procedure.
4:21:23
